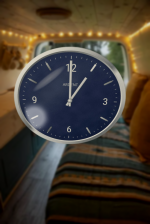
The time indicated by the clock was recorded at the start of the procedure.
1:00
